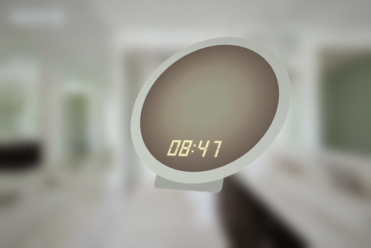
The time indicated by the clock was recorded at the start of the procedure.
8:47
